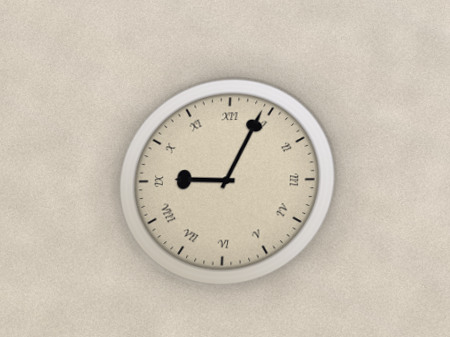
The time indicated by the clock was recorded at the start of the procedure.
9:04
